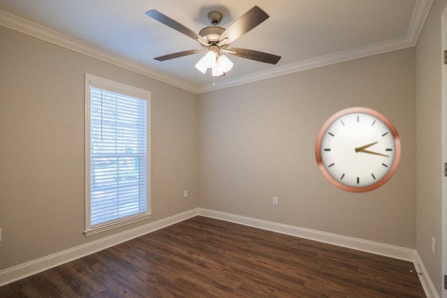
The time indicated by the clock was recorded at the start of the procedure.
2:17
